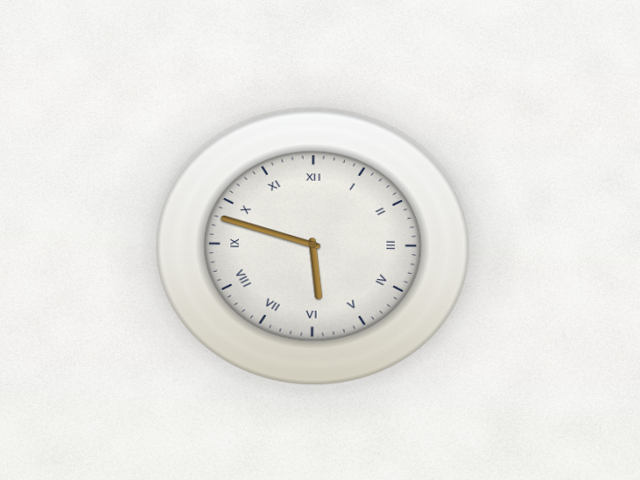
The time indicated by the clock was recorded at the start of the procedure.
5:48
